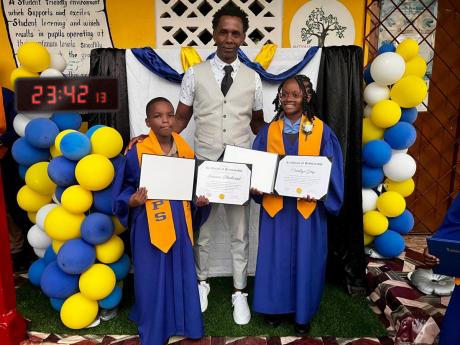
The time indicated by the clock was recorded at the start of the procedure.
23:42
